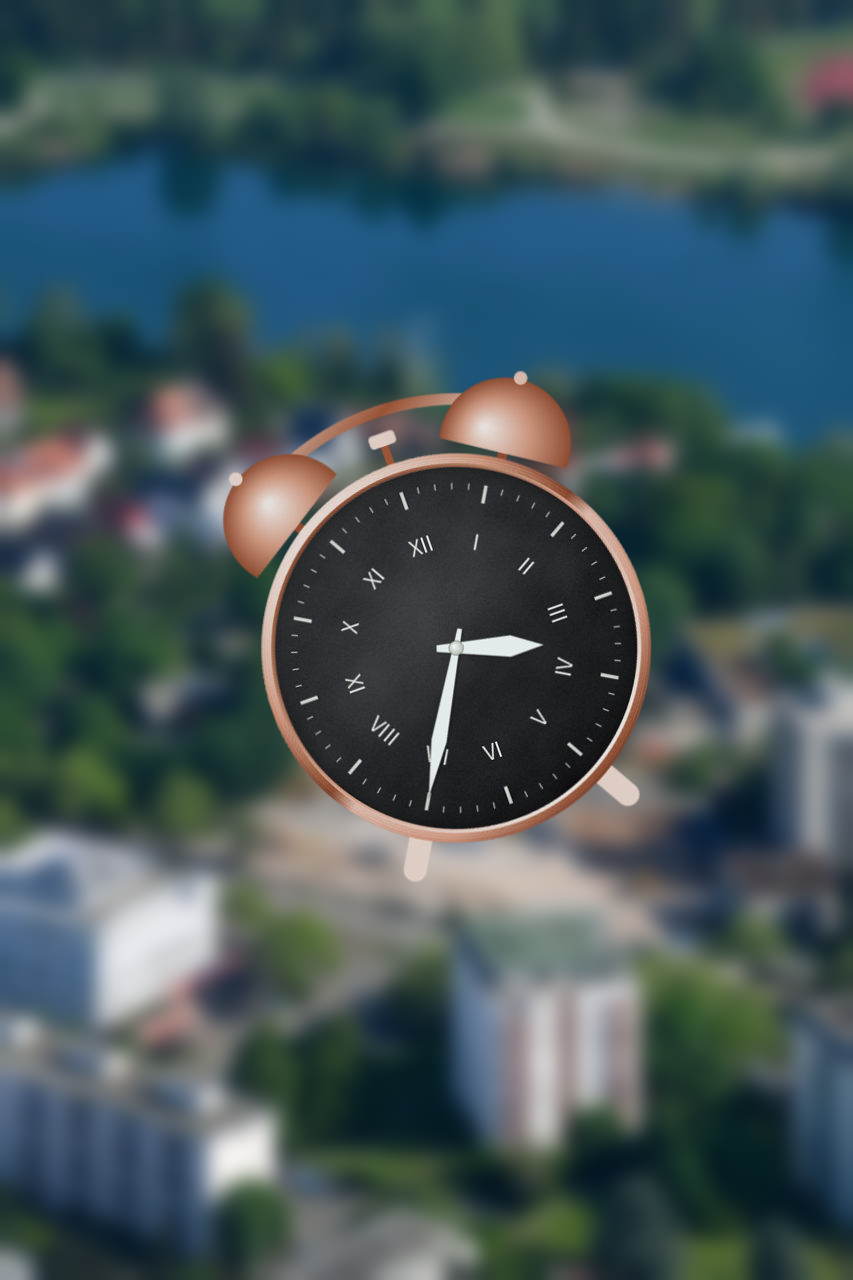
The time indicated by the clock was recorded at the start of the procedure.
3:35
